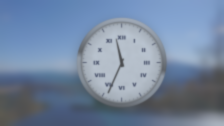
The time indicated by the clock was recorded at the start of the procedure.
11:34
